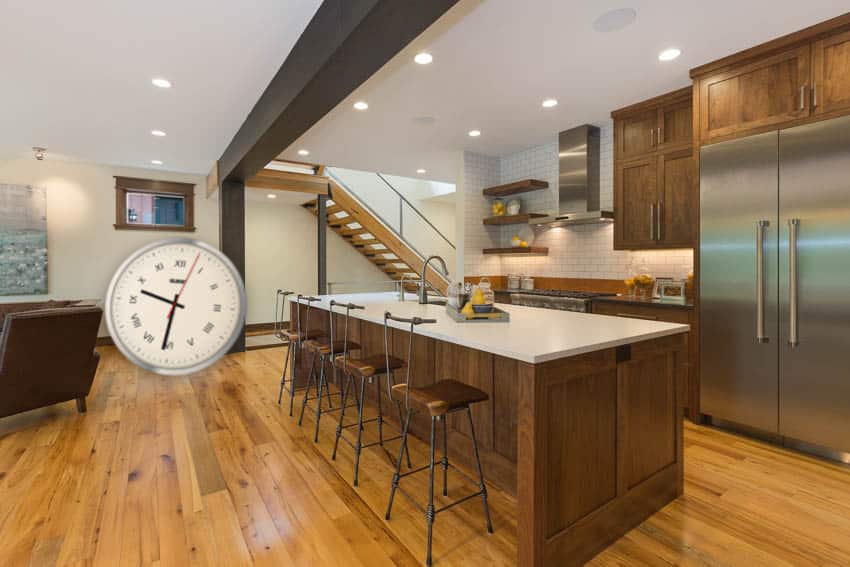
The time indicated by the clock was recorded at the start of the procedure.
9:31:03
